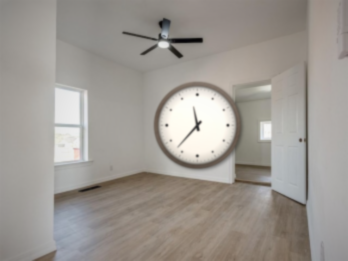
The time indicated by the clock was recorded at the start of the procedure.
11:37
